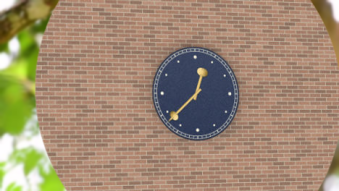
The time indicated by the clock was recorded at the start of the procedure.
12:38
